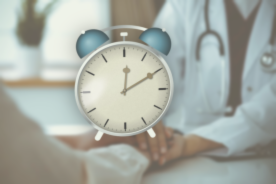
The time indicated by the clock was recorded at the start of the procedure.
12:10
